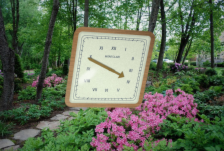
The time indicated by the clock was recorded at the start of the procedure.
3:49
